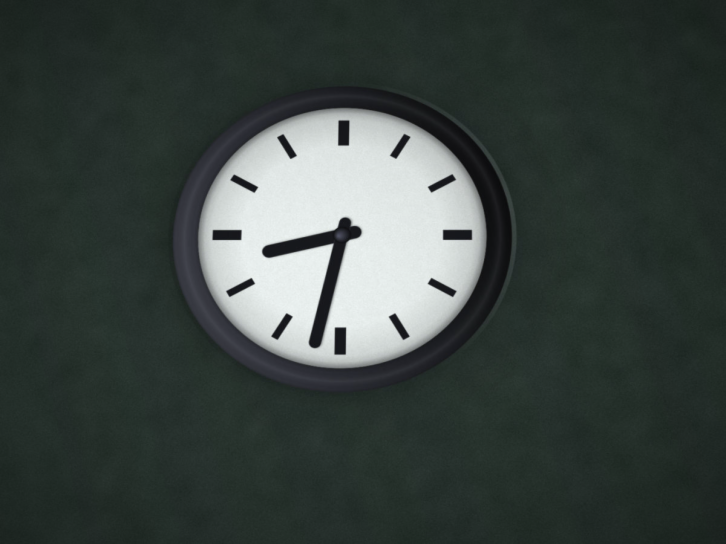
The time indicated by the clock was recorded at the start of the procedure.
8:32
